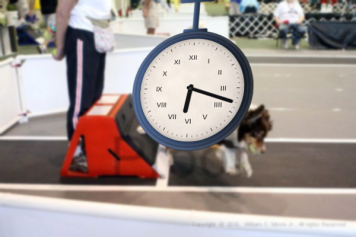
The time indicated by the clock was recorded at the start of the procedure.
6:18
